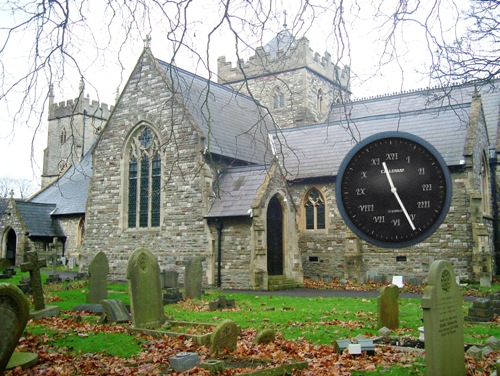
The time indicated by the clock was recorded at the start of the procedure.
11:26
